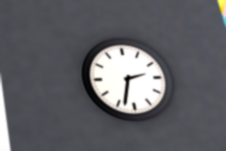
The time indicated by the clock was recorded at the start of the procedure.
2:33
